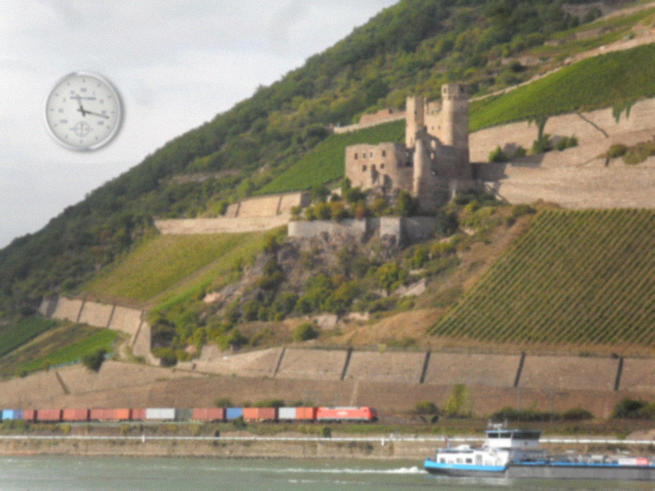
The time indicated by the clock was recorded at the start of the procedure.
11:17
